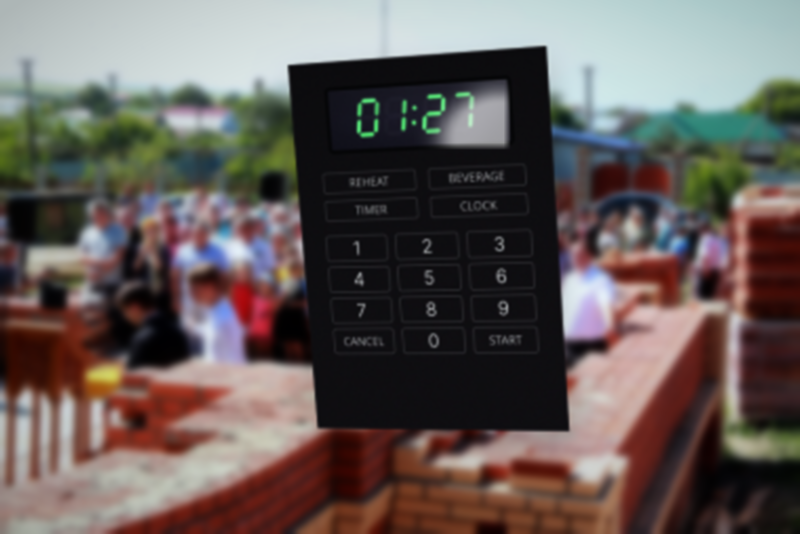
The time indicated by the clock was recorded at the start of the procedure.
1:27
